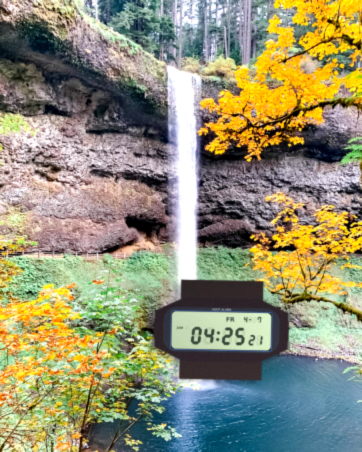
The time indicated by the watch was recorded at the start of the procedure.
4:25:21
